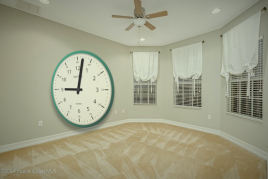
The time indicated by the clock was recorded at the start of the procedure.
9:02
